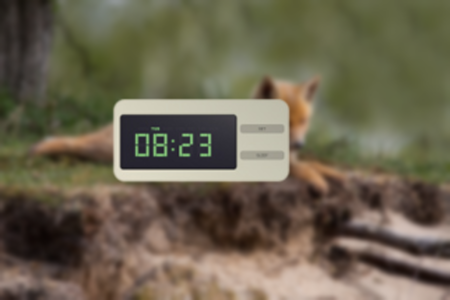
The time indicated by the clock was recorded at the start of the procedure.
8:23
